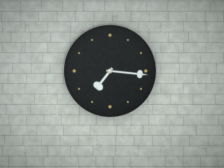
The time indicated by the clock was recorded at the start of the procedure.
7:16
